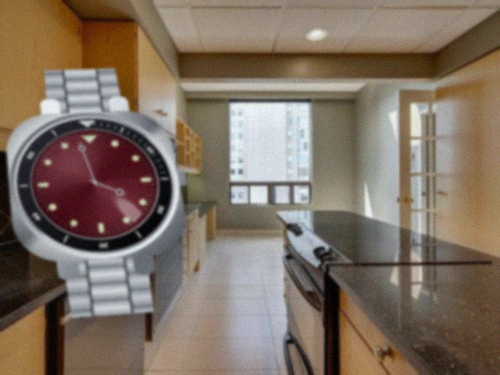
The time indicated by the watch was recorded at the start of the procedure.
3:58
